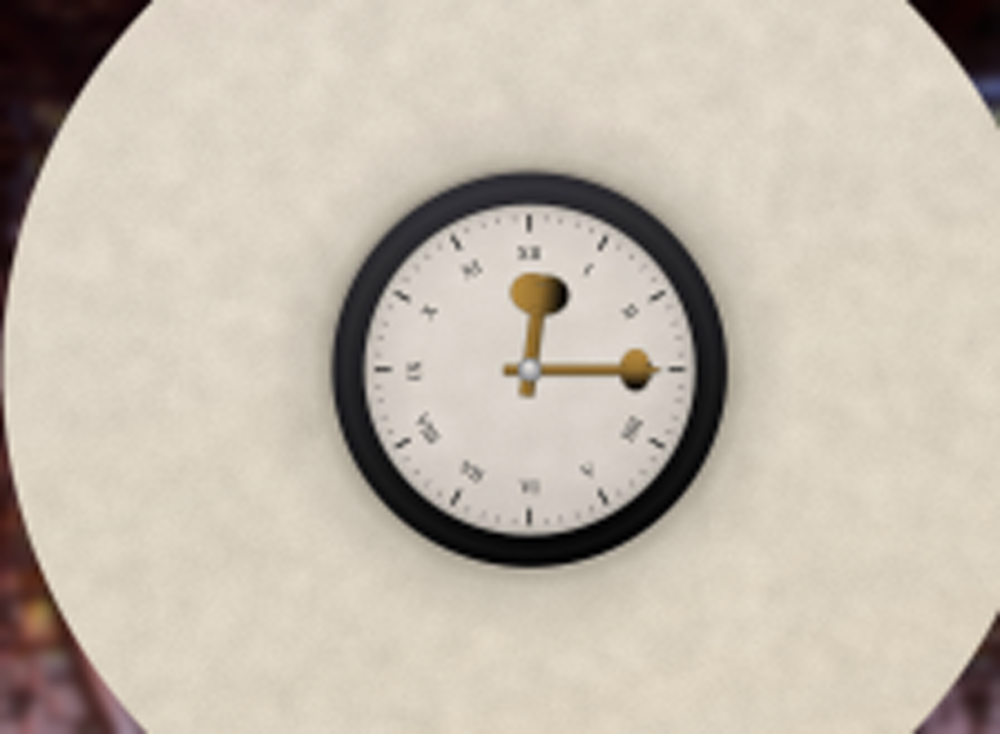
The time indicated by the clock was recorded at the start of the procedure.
12:15
